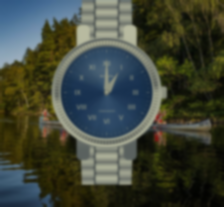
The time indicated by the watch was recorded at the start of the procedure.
1:00
